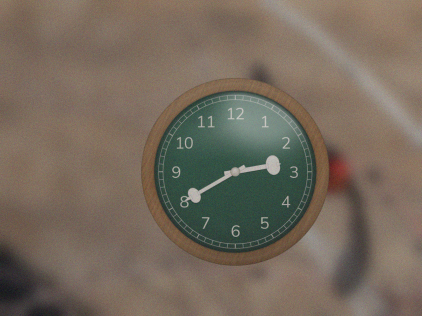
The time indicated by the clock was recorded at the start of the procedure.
2:40
